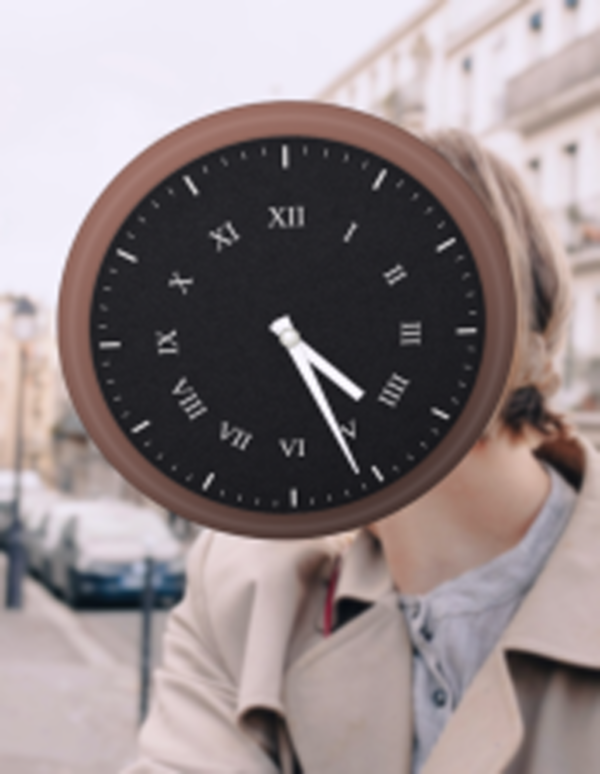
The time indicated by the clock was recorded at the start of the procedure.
4:26
